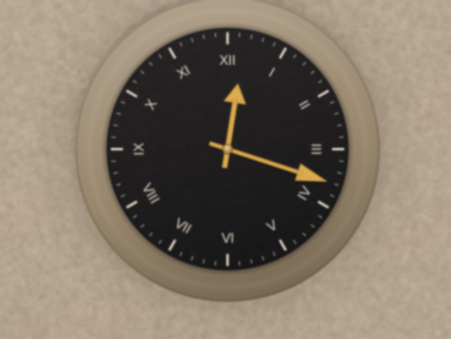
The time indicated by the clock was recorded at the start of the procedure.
12:18
